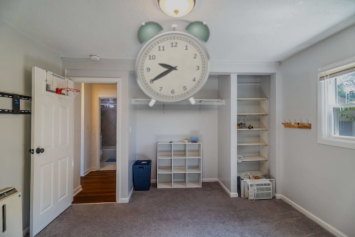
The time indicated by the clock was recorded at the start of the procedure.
9:40
